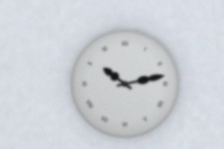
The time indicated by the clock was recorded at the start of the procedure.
10:13
